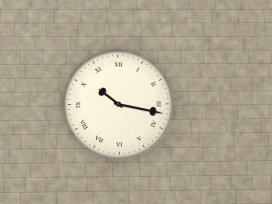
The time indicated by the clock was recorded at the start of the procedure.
10:17
